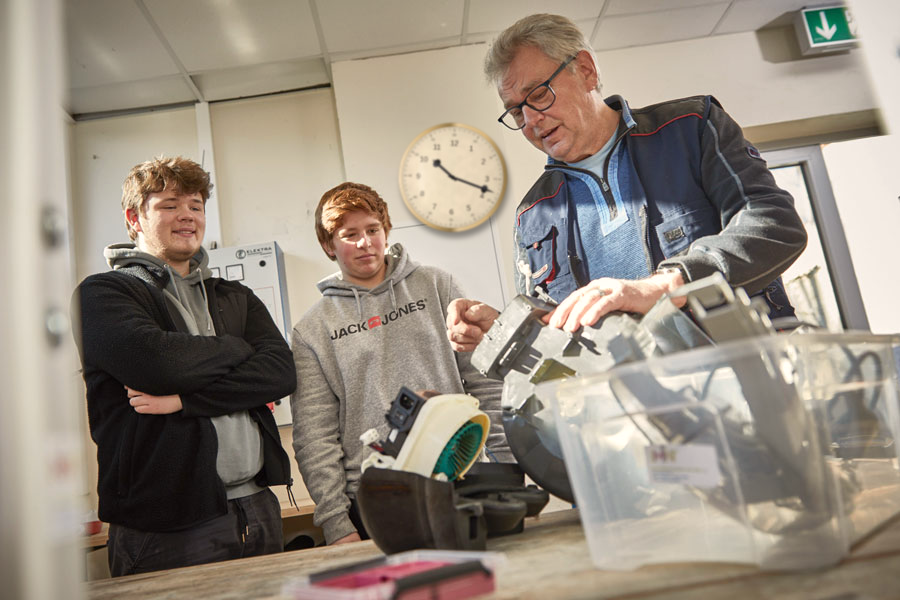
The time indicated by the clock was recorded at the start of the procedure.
10:18
